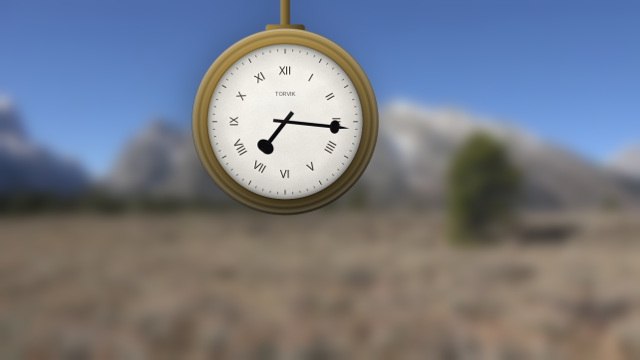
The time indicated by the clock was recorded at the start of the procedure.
7:16
